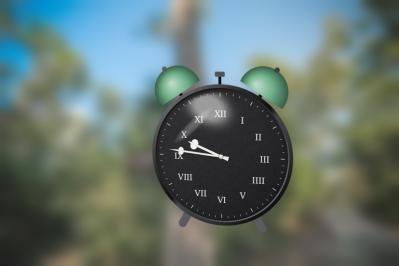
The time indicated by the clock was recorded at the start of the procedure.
9:46
